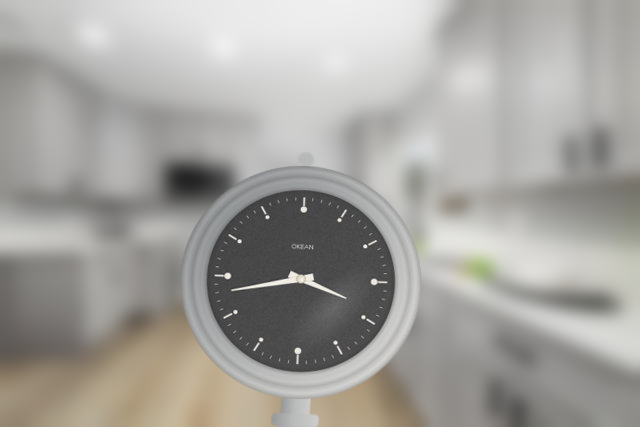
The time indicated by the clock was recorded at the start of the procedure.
3:43
